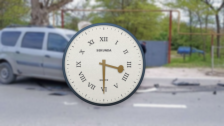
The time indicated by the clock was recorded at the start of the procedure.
3:30
